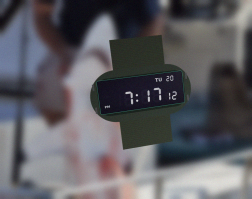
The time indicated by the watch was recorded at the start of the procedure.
7:17:12
